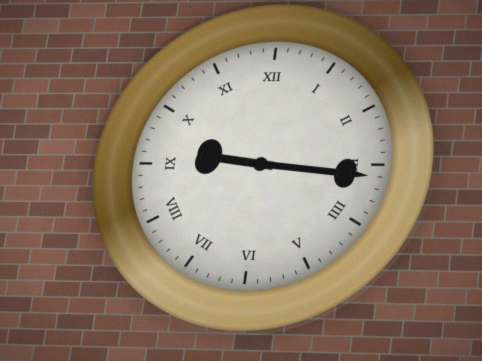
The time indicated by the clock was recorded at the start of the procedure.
9:16
